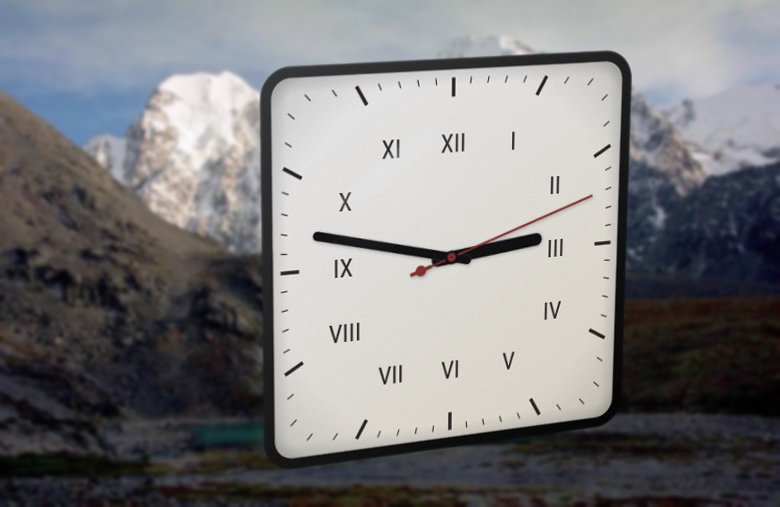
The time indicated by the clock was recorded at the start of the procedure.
2:47:12
